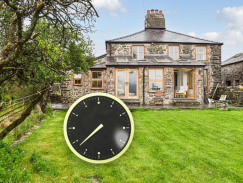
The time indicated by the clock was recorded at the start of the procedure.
7:38
